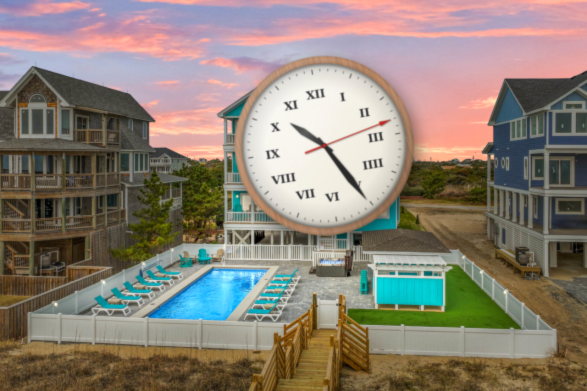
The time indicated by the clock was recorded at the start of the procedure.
10:25:13
